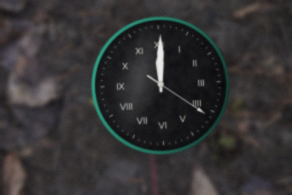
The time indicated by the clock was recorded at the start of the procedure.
12:00:21
